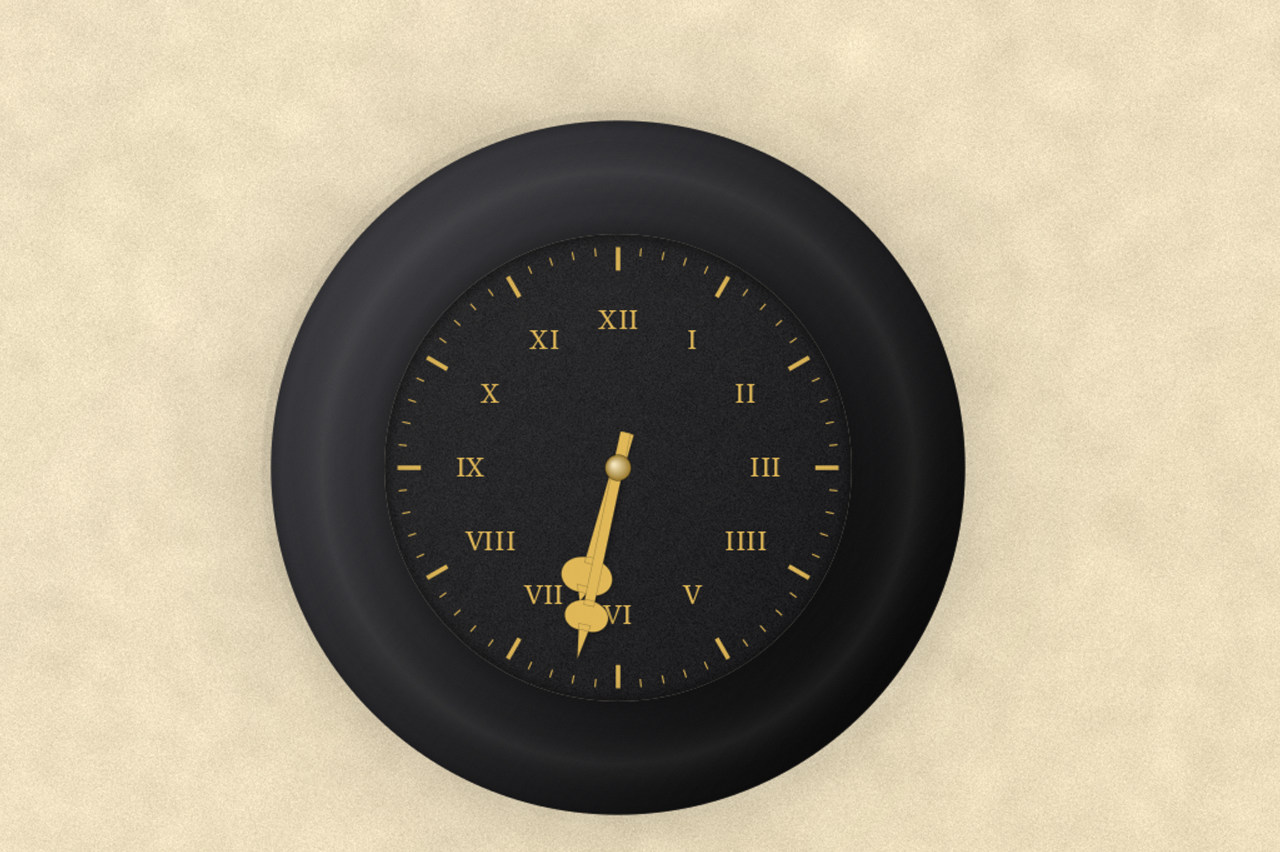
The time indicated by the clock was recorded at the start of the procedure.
6:32
